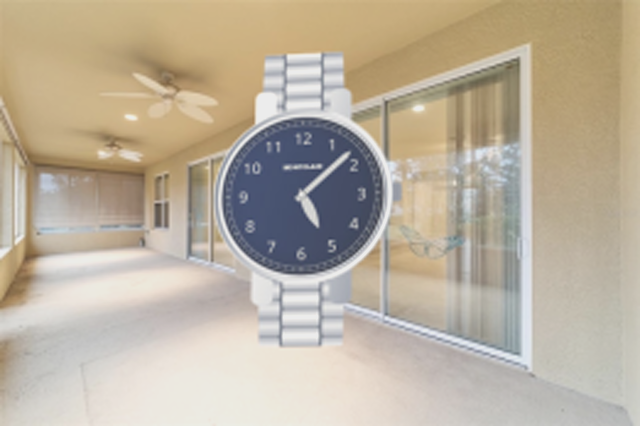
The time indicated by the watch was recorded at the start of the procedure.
5:08
